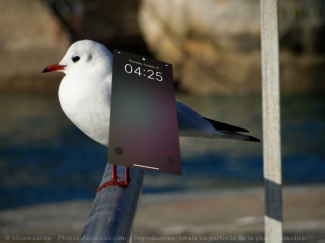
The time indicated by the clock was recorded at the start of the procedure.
4:25
